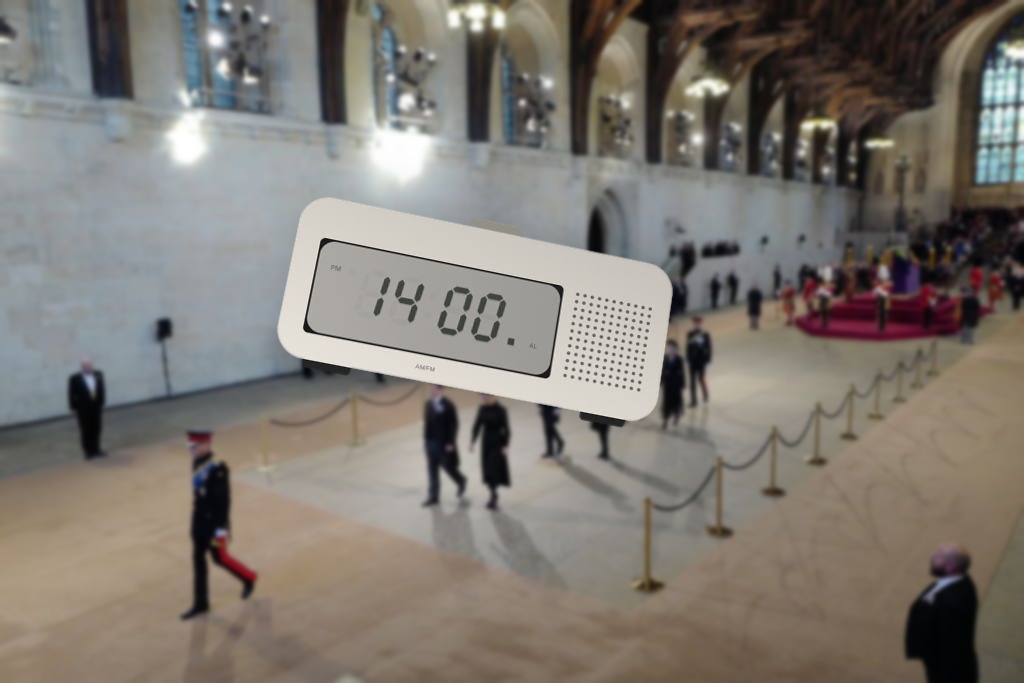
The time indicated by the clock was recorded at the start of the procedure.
14:00
